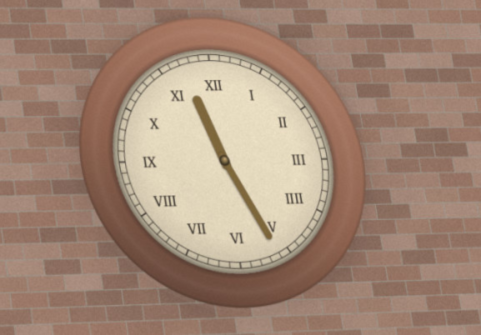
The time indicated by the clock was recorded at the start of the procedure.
11:26
